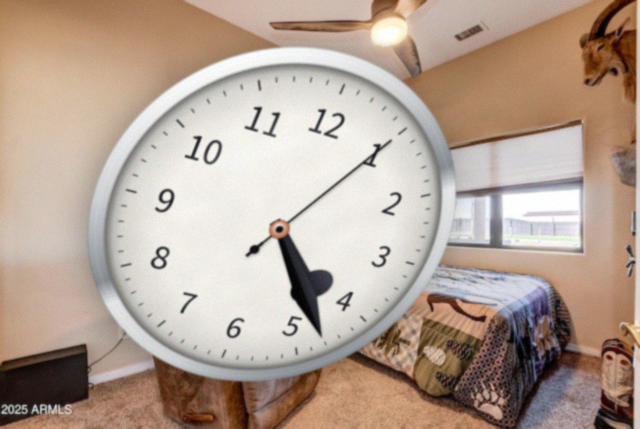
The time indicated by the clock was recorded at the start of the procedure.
4:23:05
